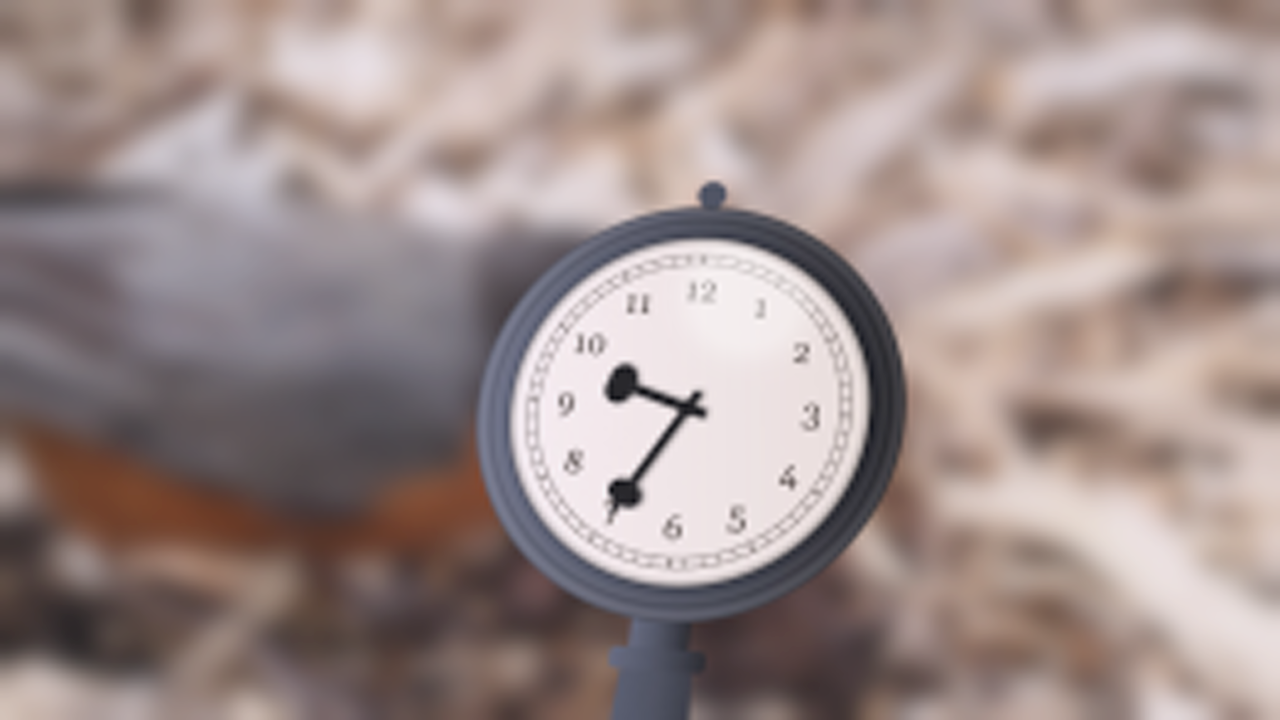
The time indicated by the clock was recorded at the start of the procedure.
9:35
